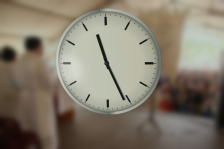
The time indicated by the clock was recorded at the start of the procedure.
11:26
